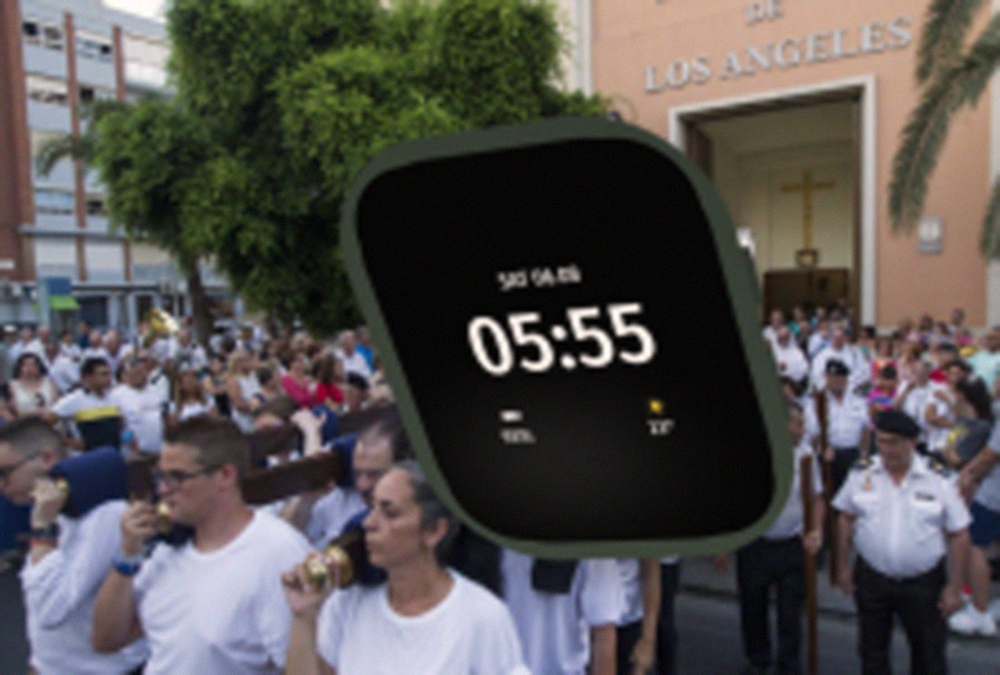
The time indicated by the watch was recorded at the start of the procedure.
5:55
